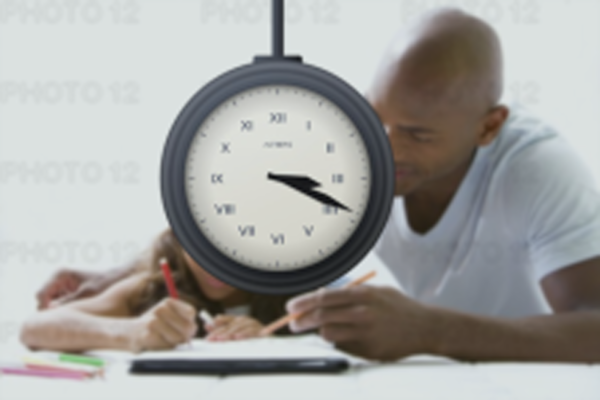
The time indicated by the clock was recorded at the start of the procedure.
3:19
